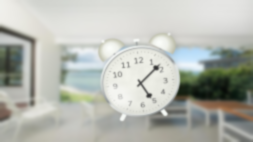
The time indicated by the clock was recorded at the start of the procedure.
5:08
